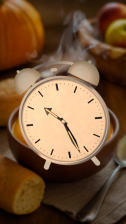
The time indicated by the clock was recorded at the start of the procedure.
10:27
